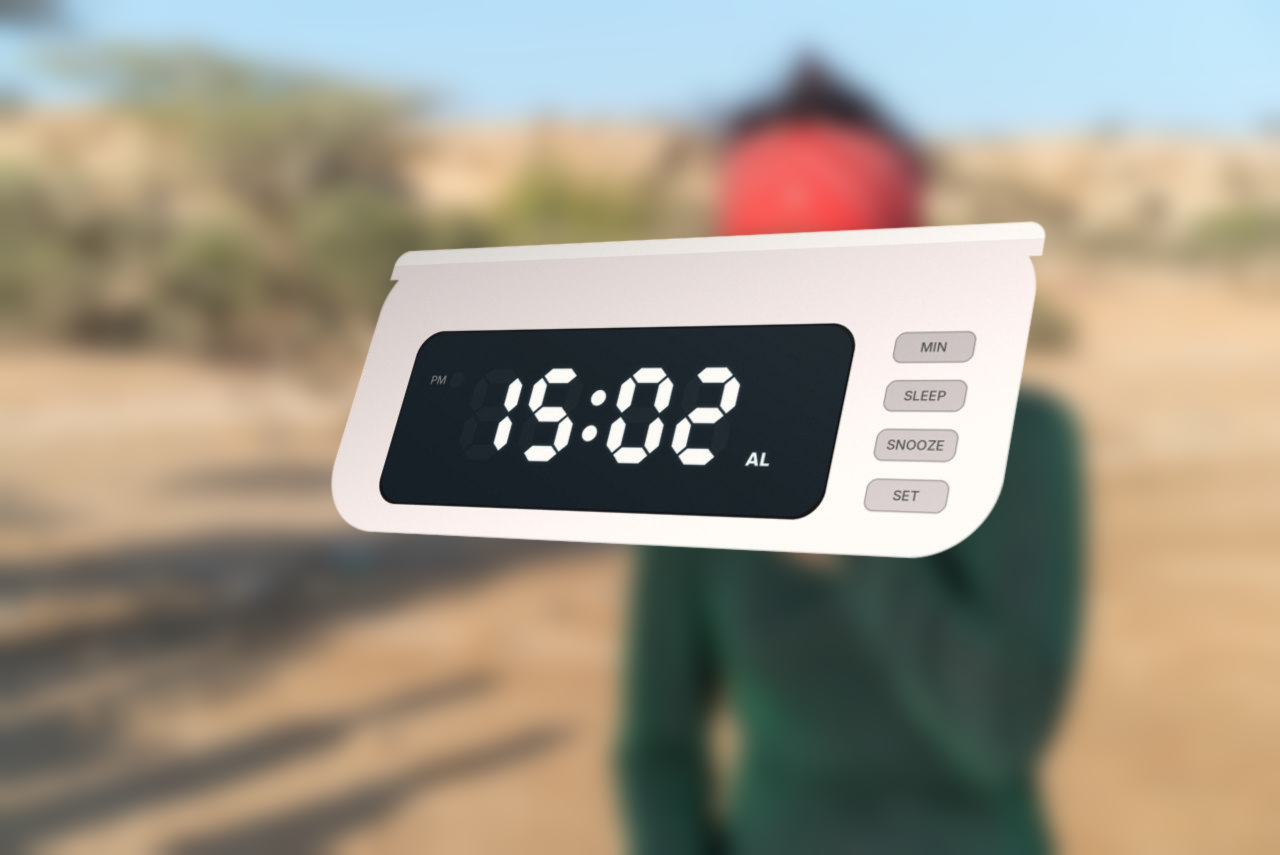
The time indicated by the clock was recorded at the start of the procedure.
15:02
